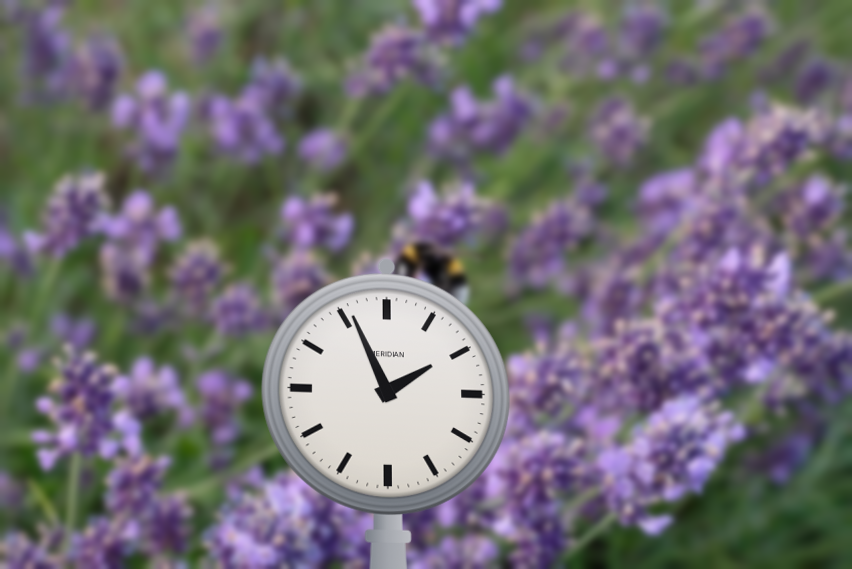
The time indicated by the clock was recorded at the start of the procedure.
1:56
